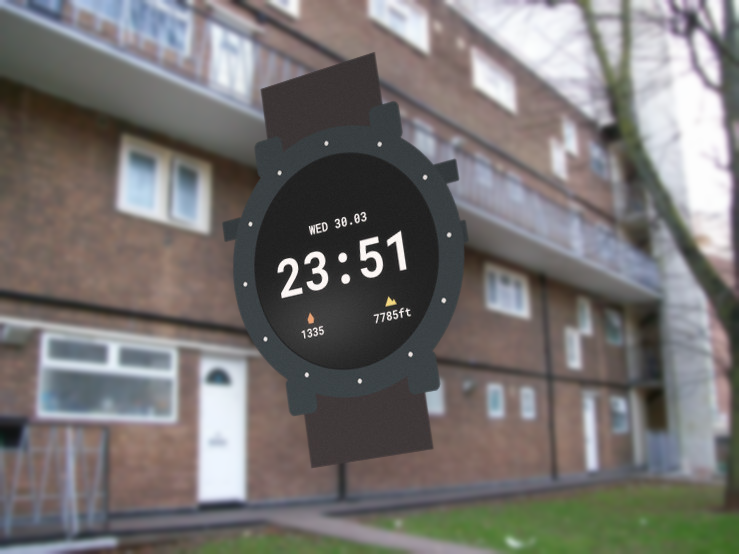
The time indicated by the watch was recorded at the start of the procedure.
23:51
